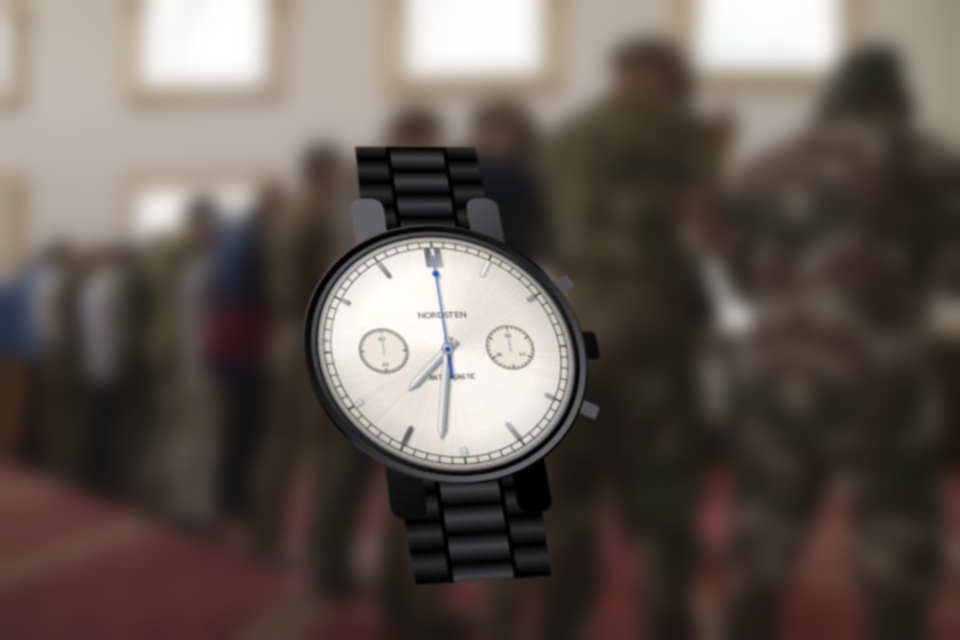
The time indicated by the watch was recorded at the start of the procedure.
7:32
